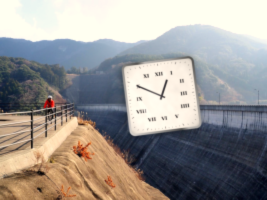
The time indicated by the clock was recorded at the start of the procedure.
12:50
